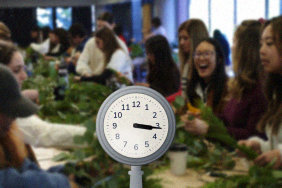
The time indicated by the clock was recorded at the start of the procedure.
3:16
